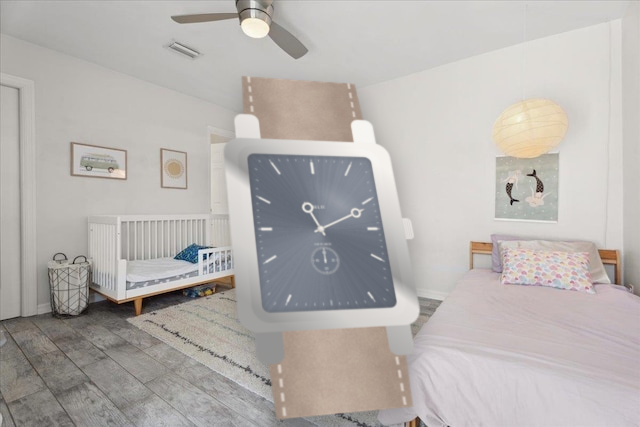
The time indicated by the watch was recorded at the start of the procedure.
11:11
